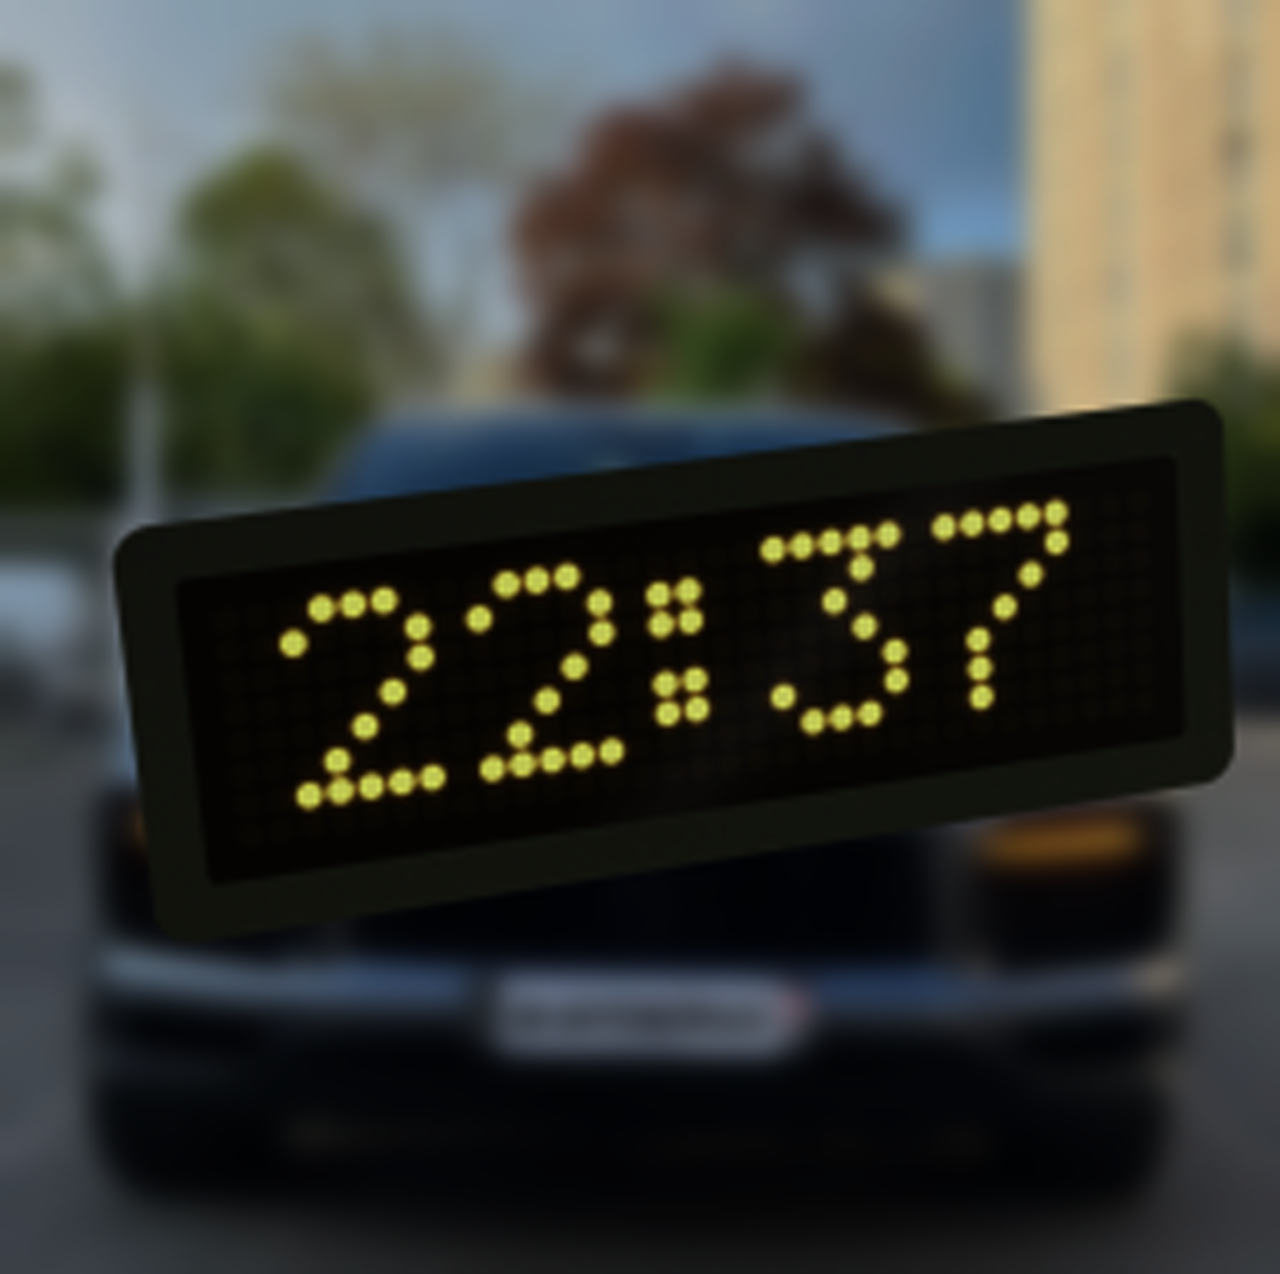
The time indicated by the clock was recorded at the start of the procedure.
22:37
